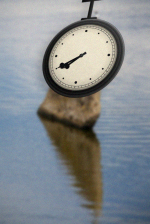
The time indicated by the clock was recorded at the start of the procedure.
7:40
